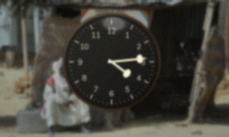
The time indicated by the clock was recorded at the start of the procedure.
4:14
